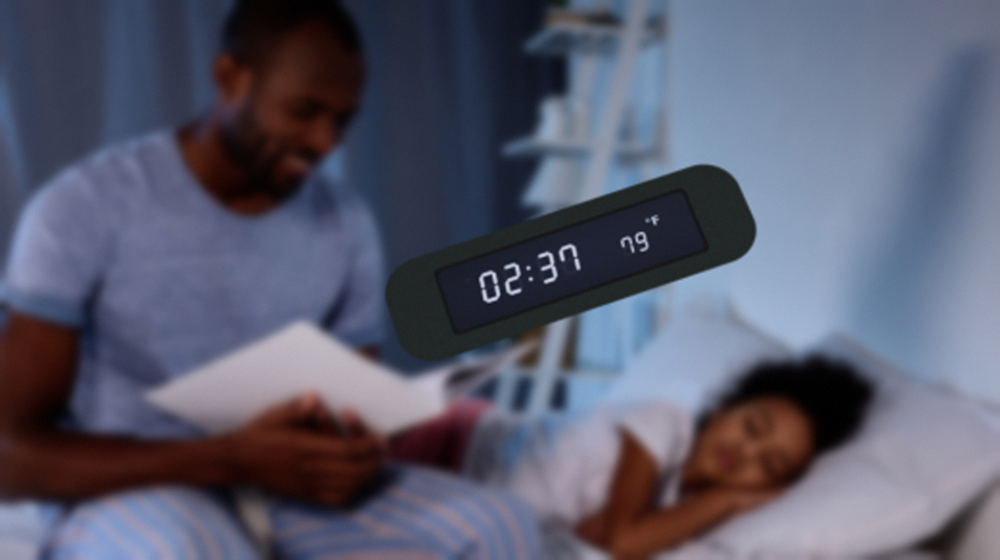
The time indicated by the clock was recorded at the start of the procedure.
2:37
